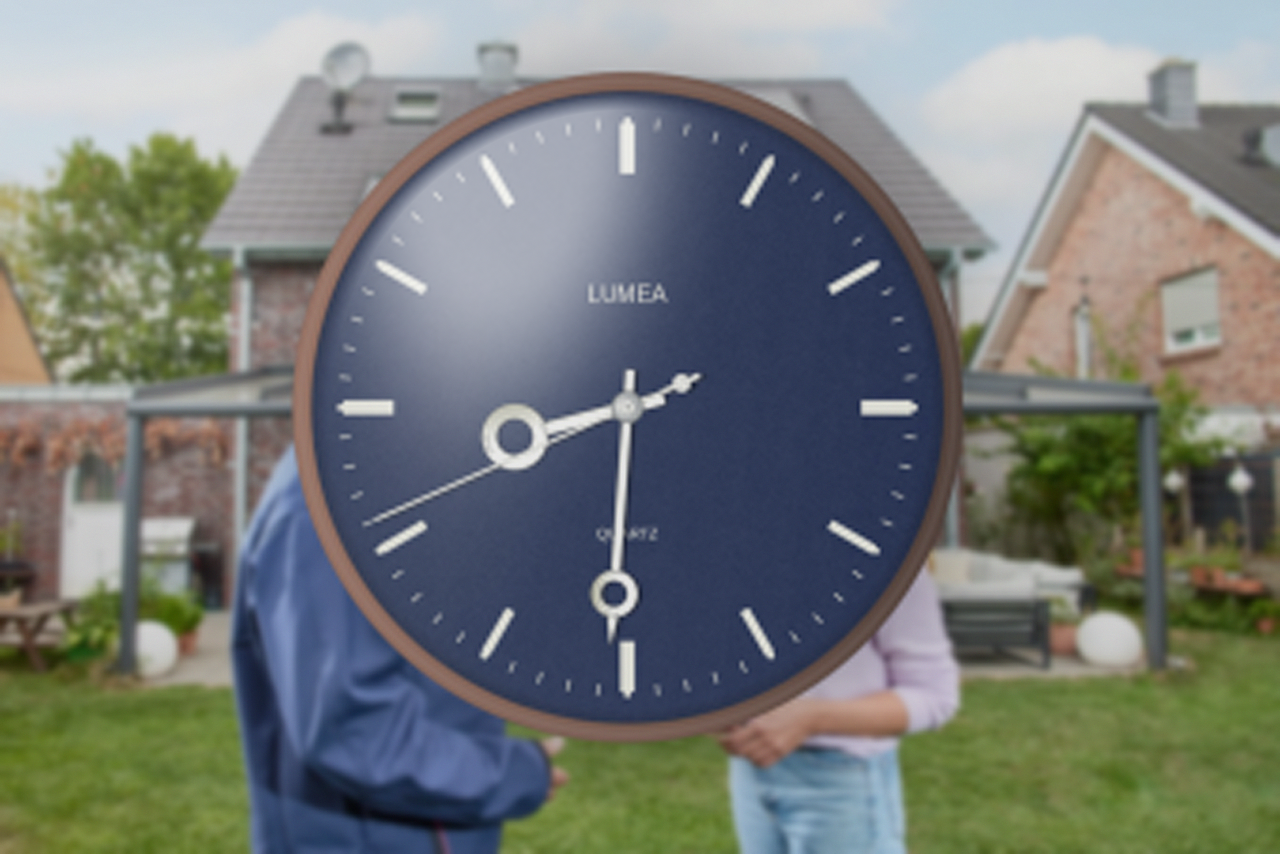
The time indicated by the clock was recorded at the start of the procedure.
8:30:41
